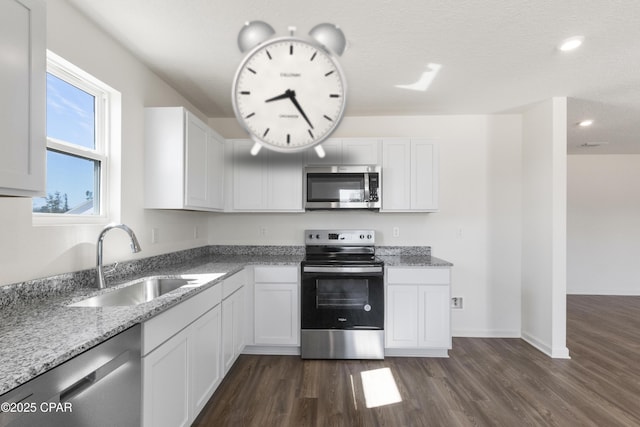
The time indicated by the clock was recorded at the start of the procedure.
8:24
